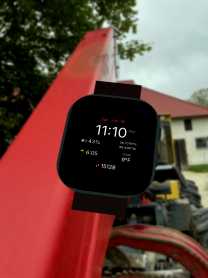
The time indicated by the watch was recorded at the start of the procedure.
11:10
